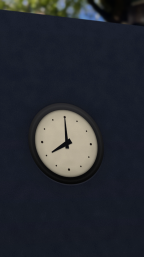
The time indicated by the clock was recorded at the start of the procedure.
8:00
